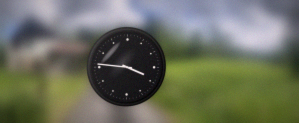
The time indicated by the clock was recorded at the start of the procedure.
3:46
